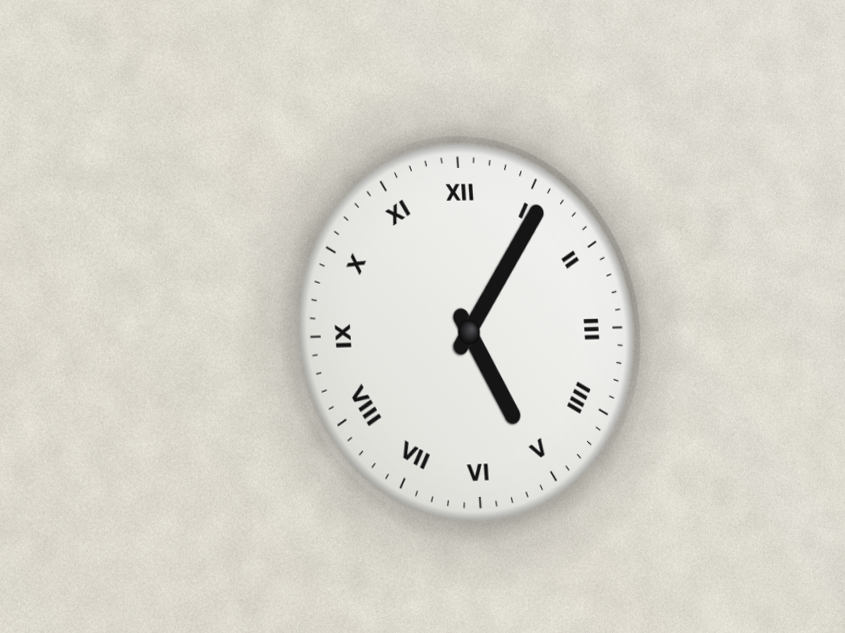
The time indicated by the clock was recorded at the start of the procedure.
5:06
